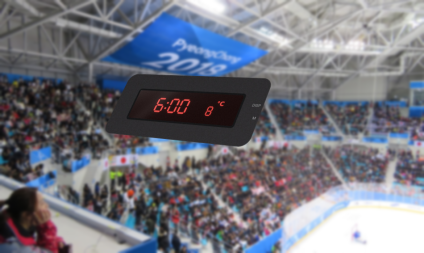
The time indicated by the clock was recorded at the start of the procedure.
6:00
